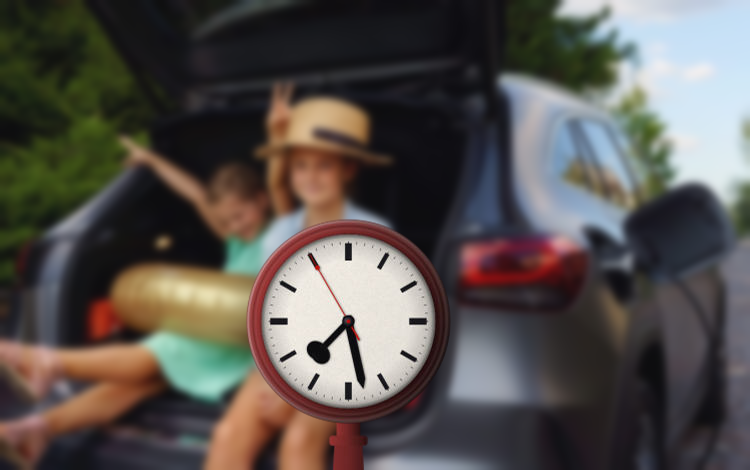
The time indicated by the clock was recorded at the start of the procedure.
7:27:55
